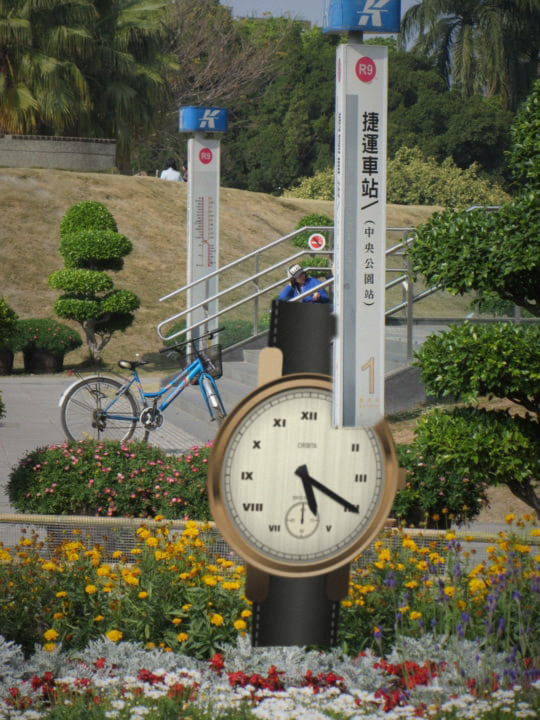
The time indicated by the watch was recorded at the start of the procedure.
5:20
